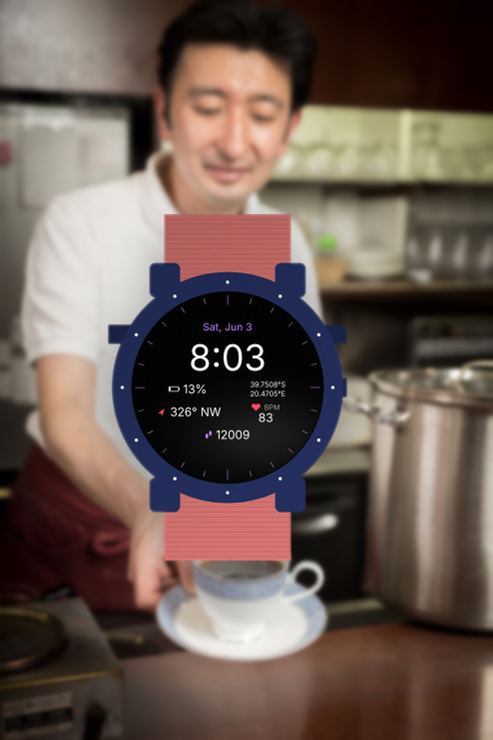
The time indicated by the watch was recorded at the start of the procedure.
8:03
